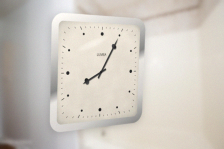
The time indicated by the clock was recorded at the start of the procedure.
8:05
